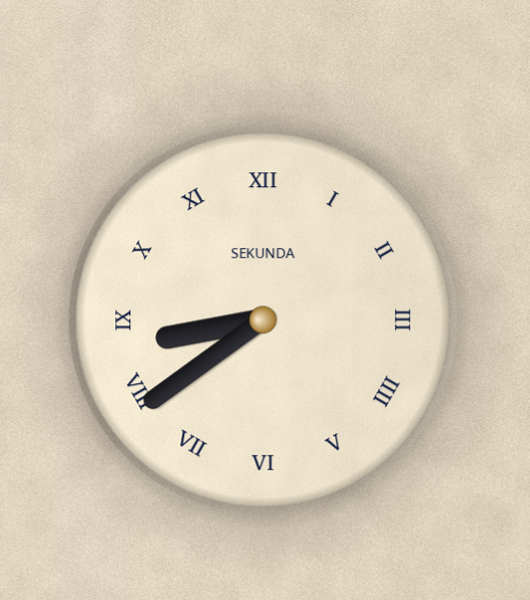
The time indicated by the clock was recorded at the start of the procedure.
8:39
